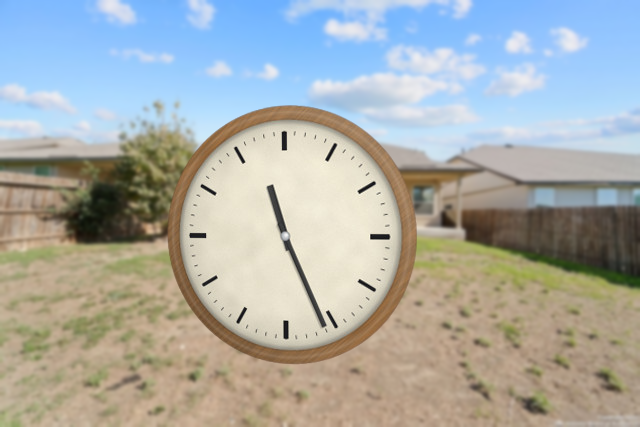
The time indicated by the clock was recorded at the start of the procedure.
11:26
